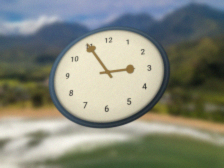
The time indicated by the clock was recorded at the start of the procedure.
2:55
